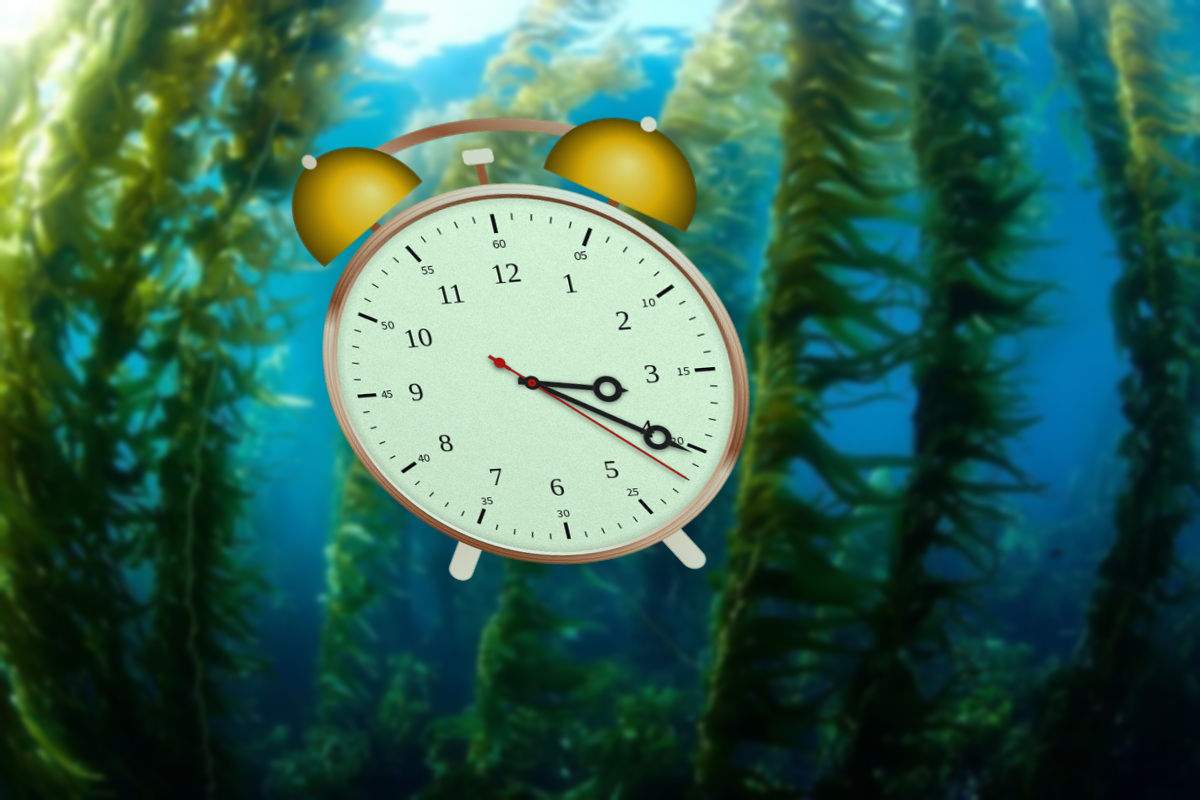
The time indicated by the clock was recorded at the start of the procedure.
3:20:22
